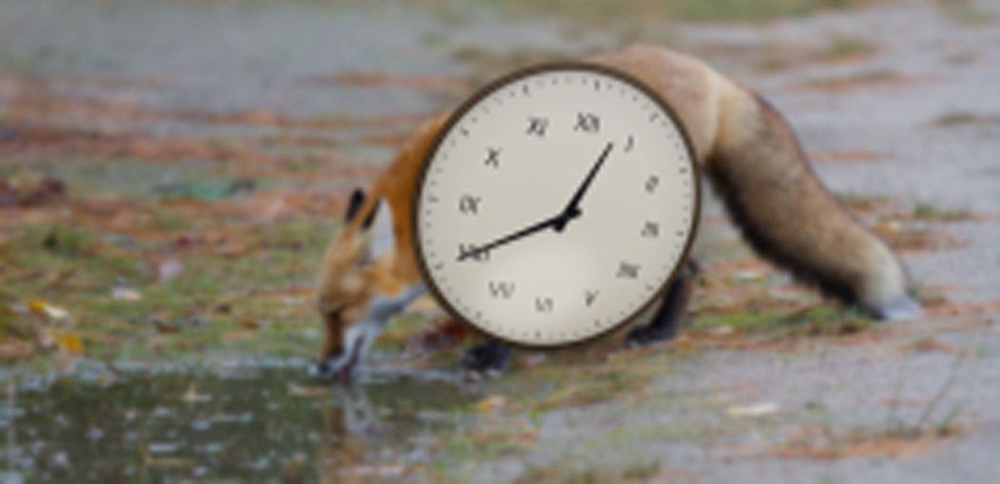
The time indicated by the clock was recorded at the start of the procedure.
12:40
